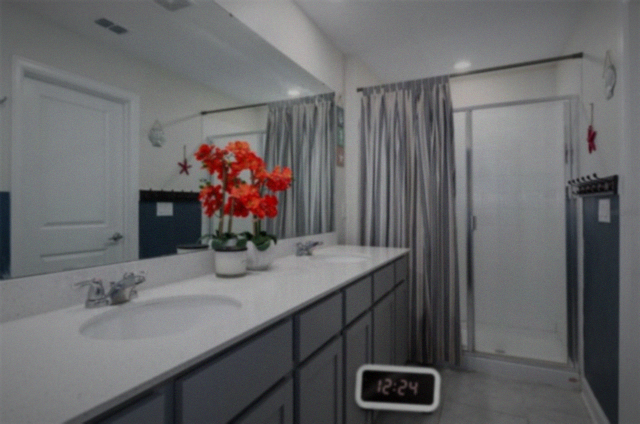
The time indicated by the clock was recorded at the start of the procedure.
12:24
